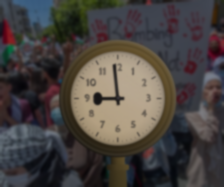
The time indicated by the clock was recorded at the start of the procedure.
8:59
